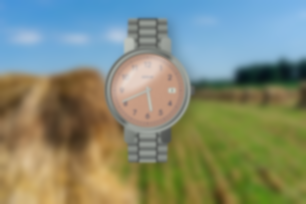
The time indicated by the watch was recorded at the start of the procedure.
5:41
